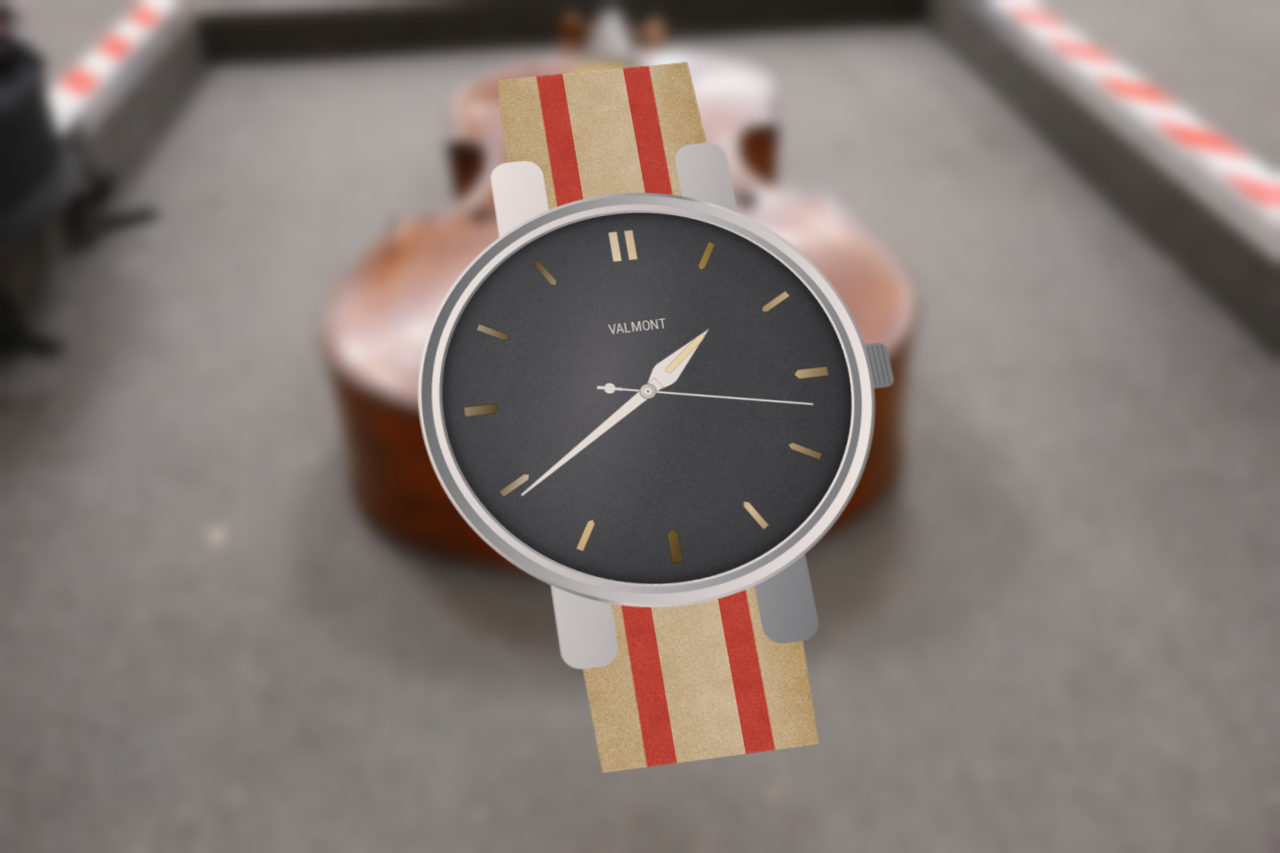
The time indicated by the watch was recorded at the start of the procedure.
1:39:17
